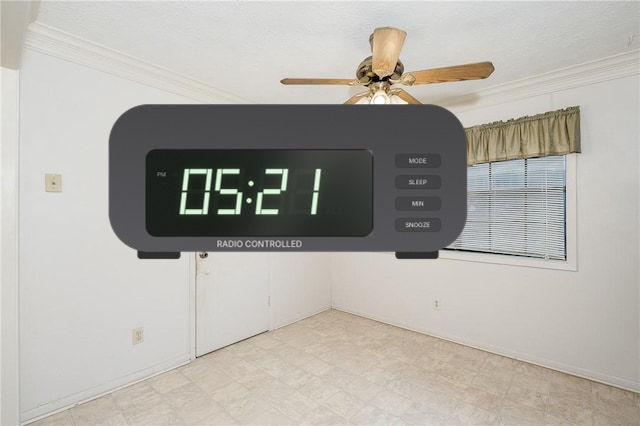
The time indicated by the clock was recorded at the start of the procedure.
5:21
